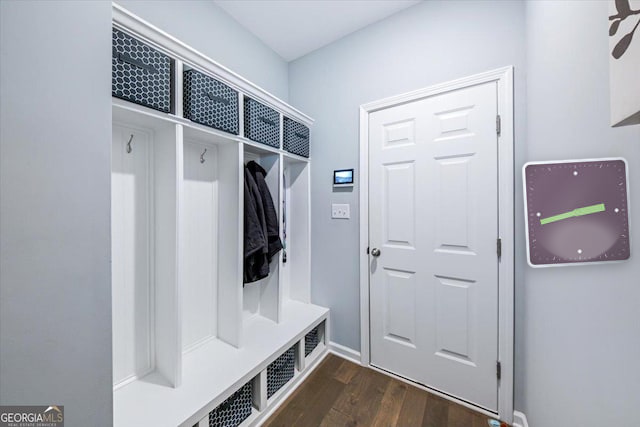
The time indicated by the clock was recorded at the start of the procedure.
2:43
